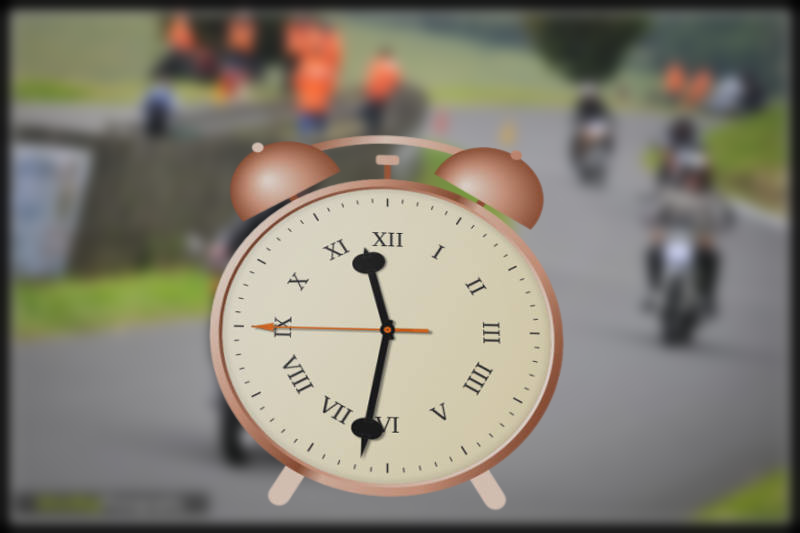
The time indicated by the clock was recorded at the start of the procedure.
11:31:45
